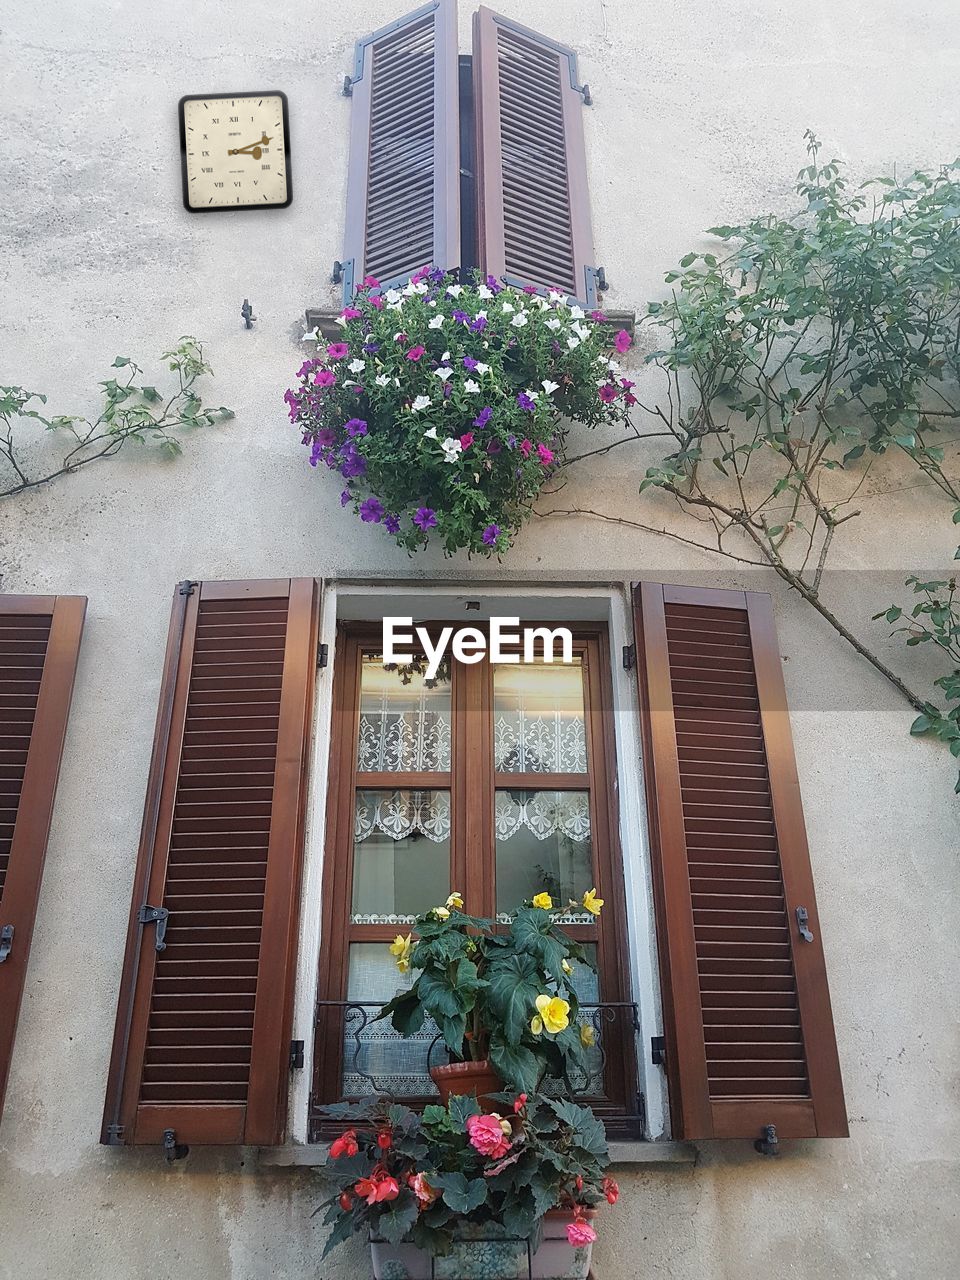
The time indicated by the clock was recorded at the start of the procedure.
3:12
